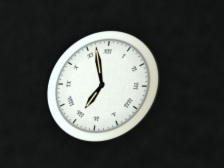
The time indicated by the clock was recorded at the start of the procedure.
6:57
